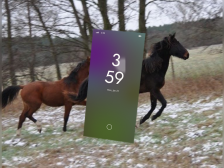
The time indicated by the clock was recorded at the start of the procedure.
3:59
